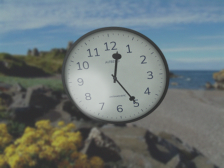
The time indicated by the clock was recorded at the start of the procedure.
12:25
